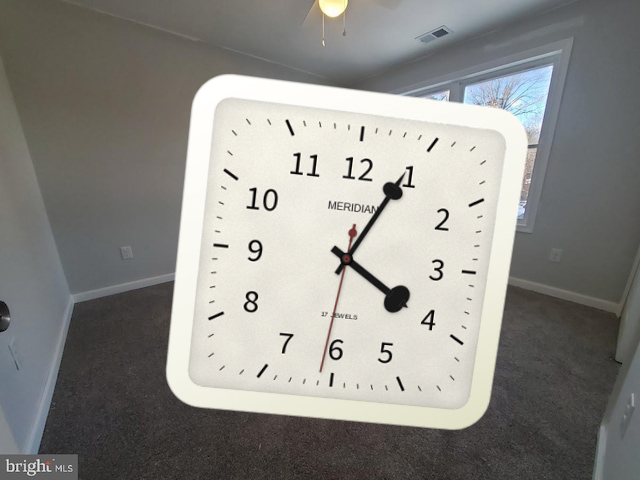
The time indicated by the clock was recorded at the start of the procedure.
4:04:31
